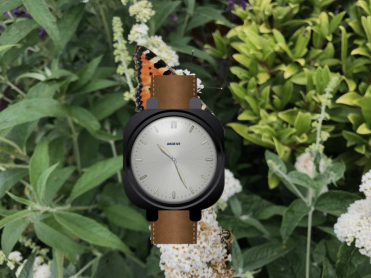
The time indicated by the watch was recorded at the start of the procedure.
10:26
